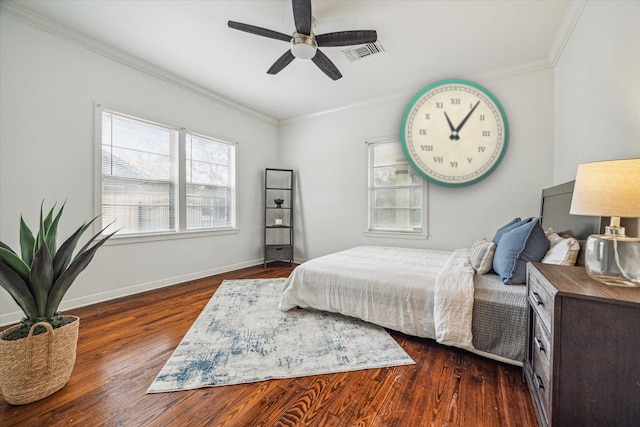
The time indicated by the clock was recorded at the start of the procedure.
11:06
